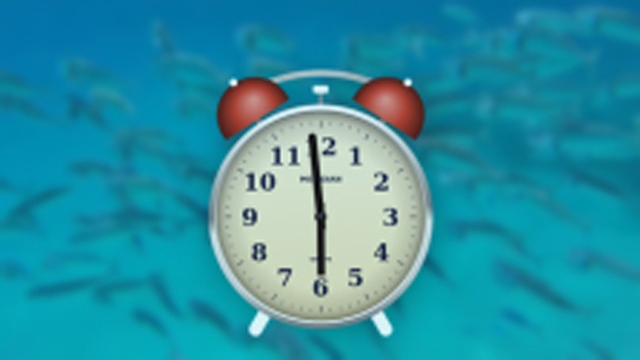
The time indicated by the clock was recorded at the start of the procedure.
5:59
